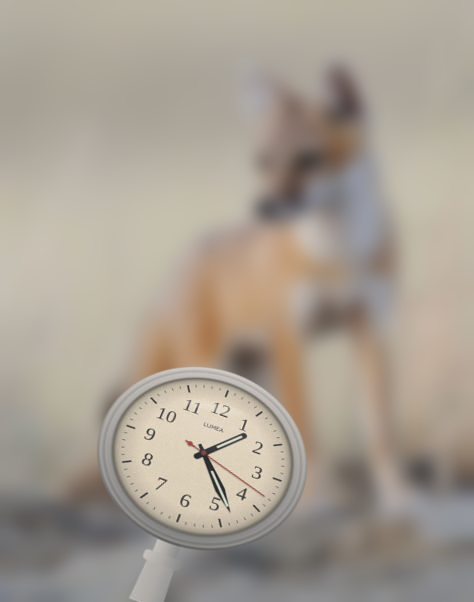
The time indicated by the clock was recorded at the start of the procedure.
1:23:18
